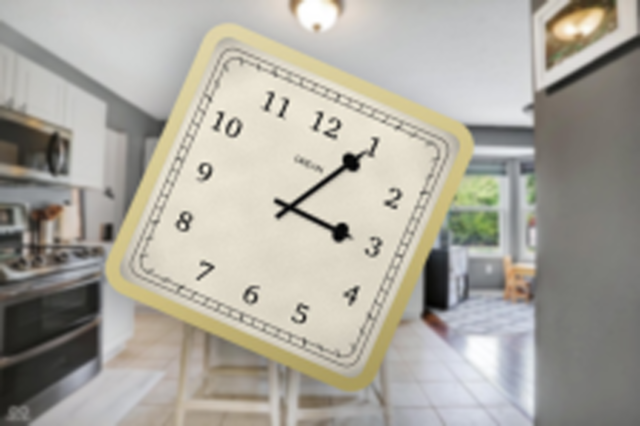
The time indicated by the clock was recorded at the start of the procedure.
3:05
